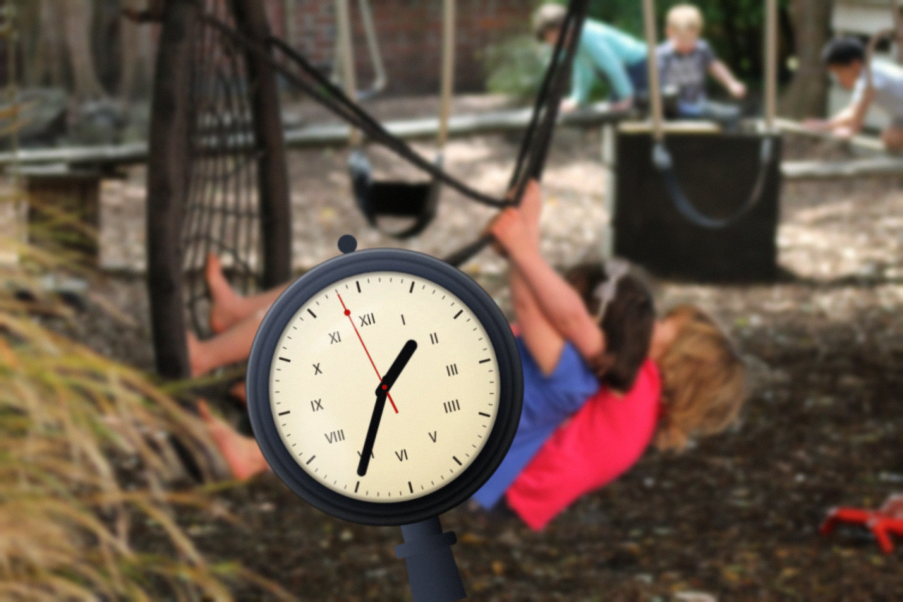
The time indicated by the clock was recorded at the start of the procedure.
1:34:58
